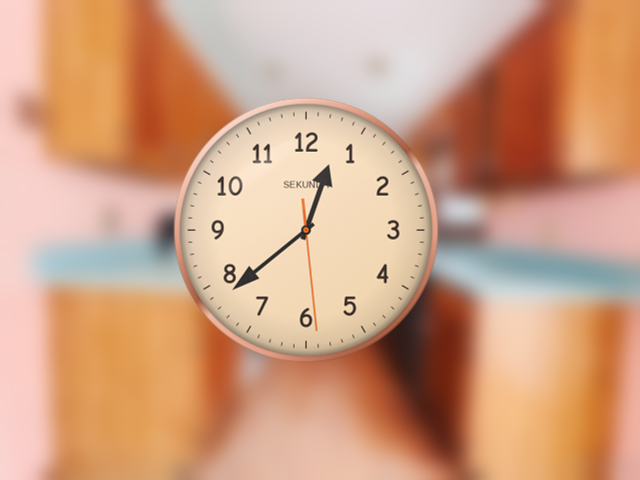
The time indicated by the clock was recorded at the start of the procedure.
12:38:29
